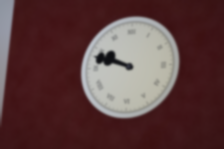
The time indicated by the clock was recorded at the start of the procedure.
9:48
